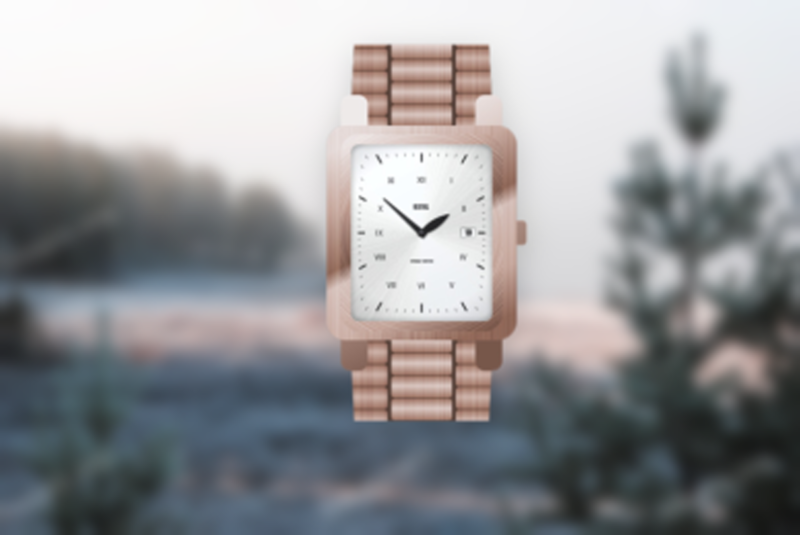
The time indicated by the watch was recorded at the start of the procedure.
1:52
